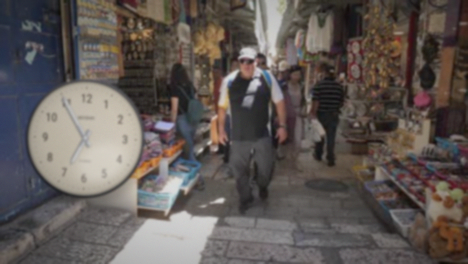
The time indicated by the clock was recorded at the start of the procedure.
6:55
